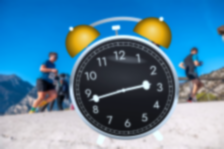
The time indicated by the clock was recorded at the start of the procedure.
2:43
